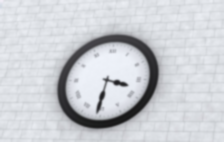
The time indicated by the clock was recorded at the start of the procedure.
3:31
